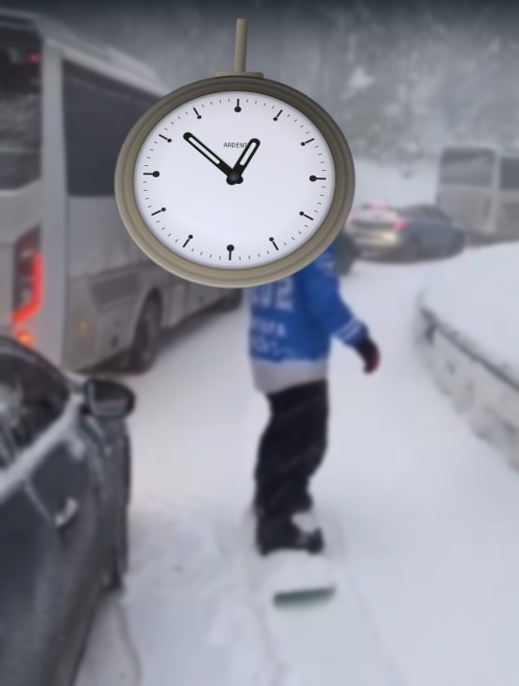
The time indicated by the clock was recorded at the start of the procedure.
12:52
